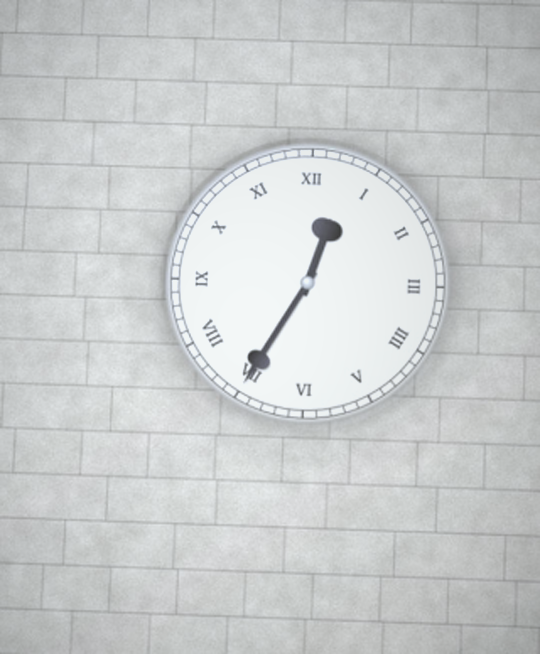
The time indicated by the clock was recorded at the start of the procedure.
12:35
